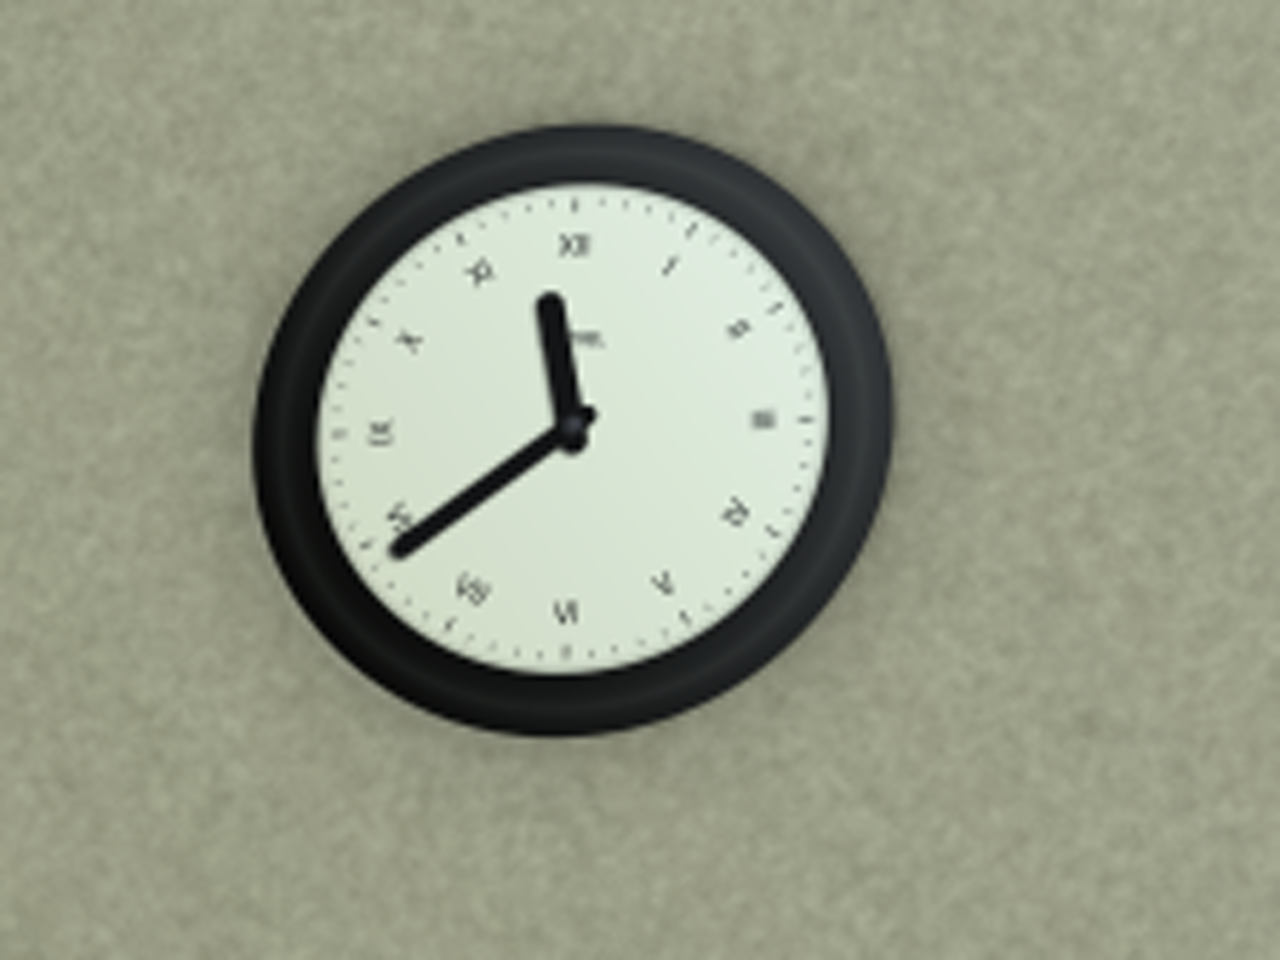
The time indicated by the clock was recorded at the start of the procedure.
11:39
